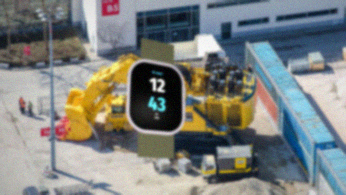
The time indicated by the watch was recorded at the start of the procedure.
12:43
